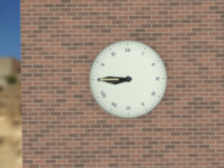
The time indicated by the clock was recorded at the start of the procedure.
8:45
